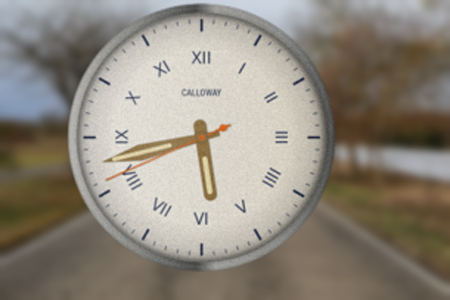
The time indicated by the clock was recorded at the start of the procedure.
5:42:41
